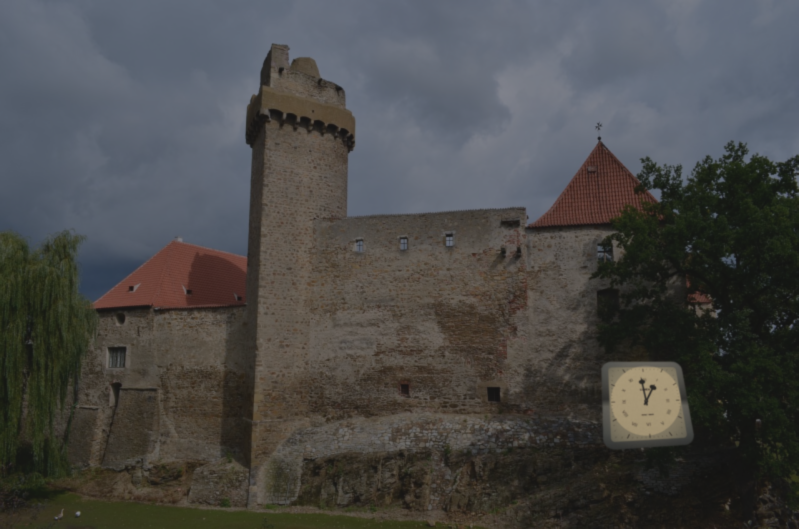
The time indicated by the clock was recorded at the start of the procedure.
12:59
